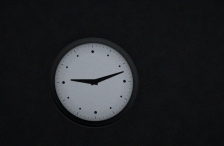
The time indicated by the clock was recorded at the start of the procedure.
9:12
